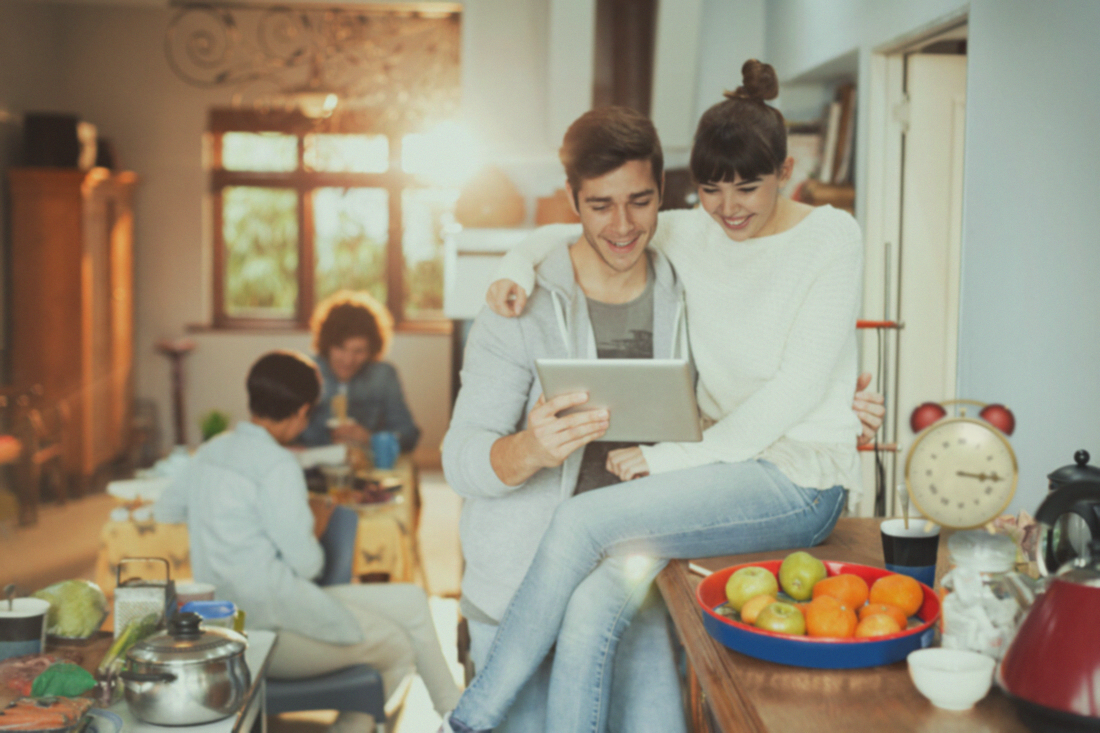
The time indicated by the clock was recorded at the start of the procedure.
3:16
